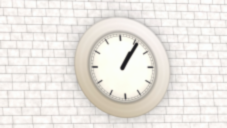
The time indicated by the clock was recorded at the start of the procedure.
1:06
